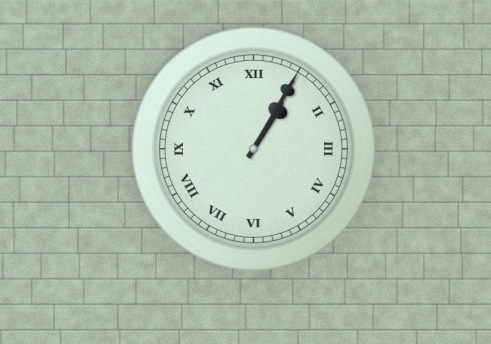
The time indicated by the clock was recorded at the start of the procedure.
1:05
